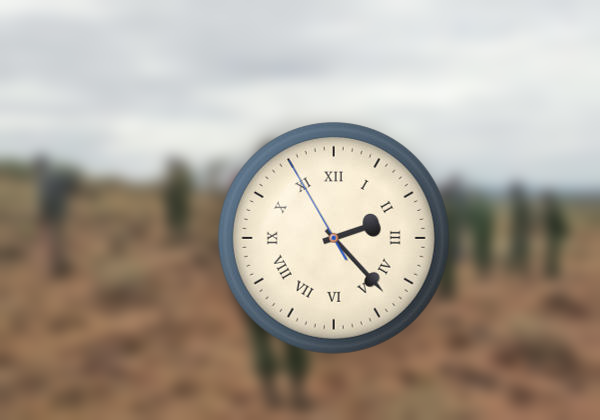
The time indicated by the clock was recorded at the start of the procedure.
2:22:55
